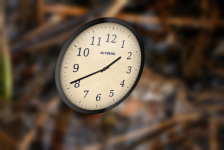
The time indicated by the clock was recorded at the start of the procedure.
1:41
